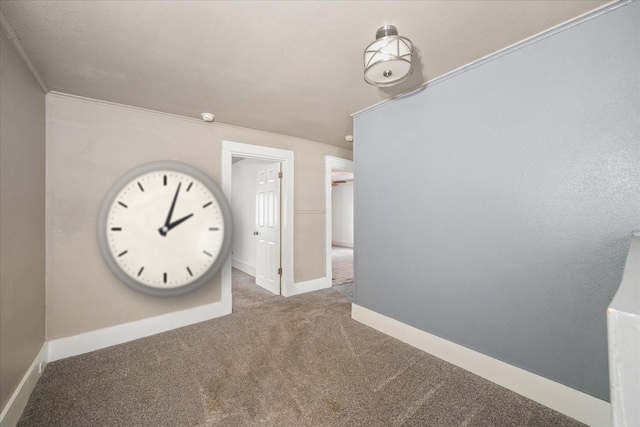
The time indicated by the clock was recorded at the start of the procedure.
2:03
